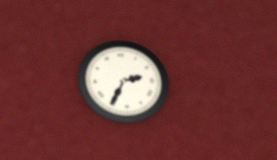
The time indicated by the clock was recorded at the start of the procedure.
2:35
